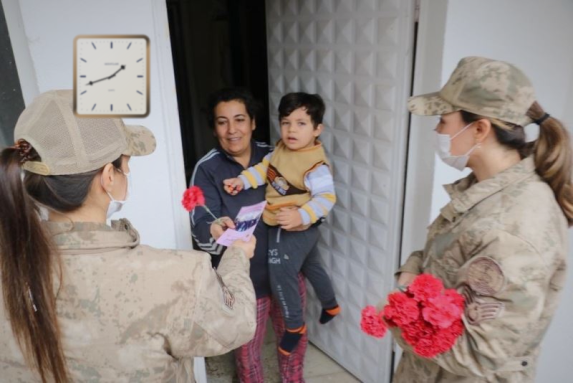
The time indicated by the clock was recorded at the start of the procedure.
1:42
